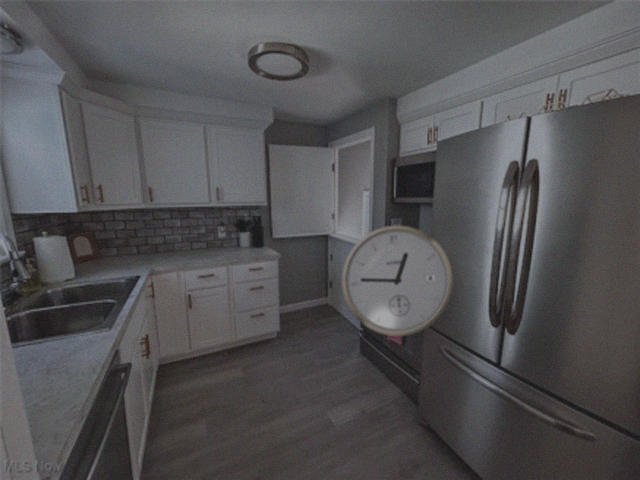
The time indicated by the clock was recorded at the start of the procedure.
12:46
